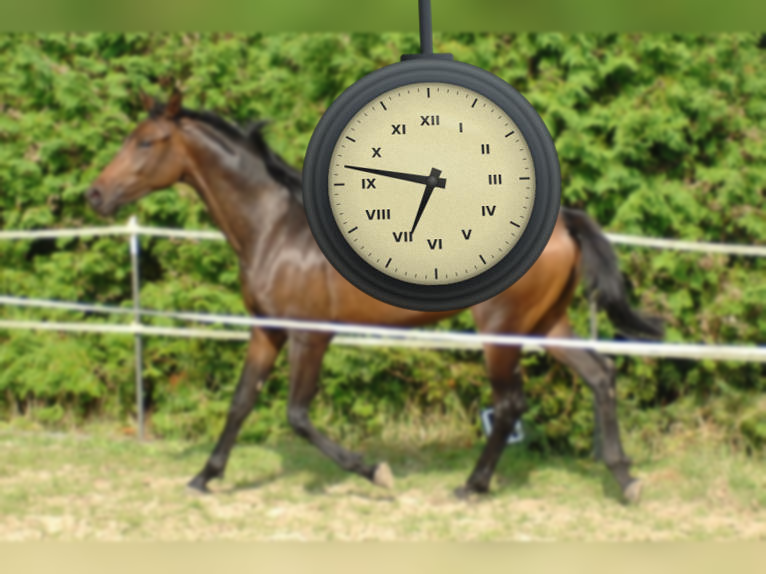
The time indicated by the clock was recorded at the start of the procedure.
6:47
